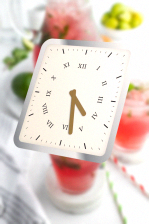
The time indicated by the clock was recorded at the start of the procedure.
4:28
